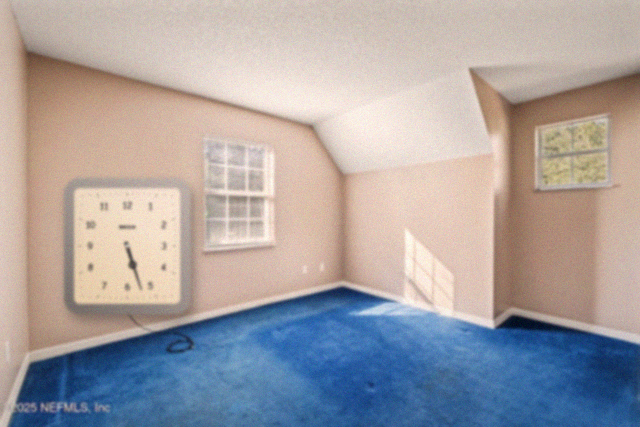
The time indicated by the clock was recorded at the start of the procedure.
5:27
